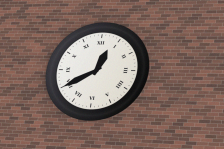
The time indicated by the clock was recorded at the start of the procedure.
12:40
